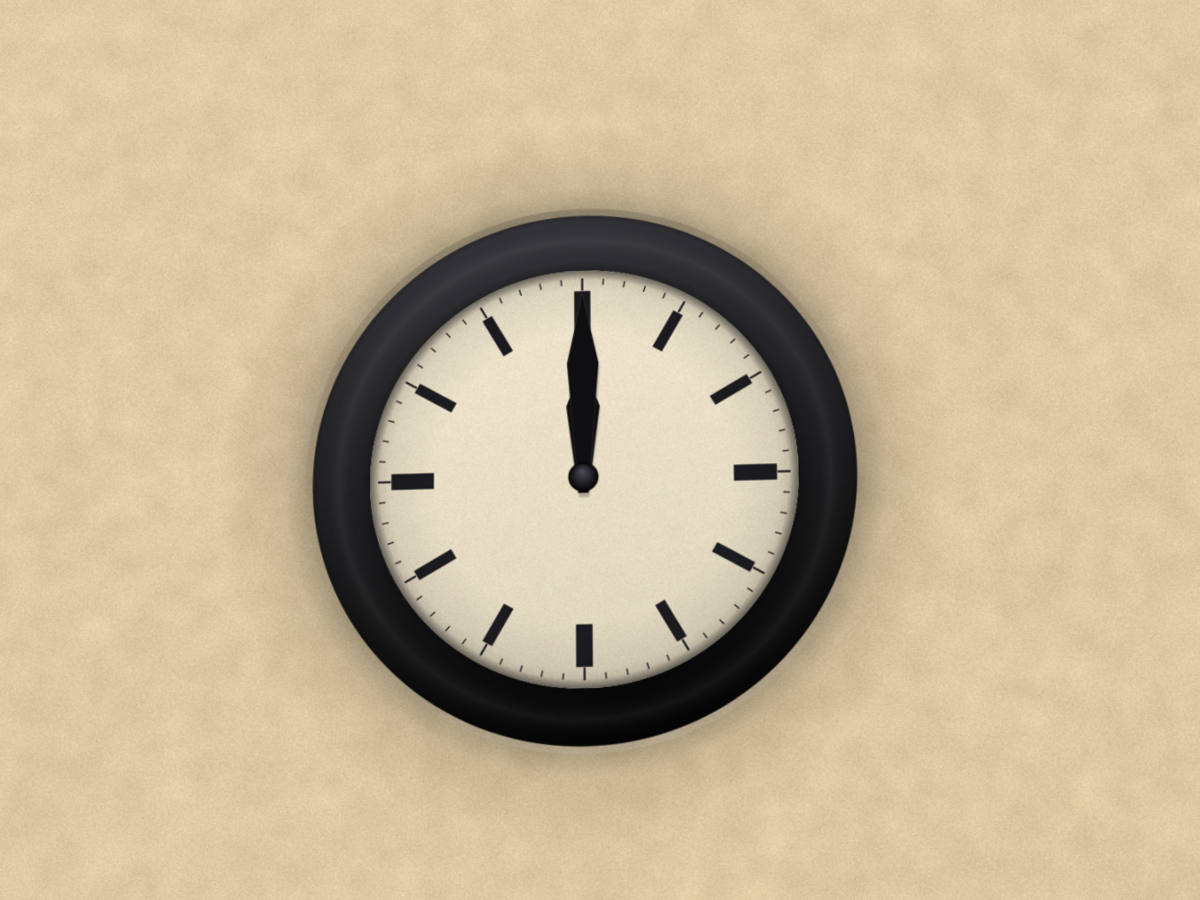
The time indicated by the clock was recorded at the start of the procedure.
12:00
